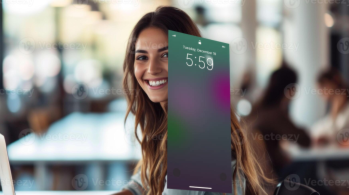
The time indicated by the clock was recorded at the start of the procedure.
5:59
